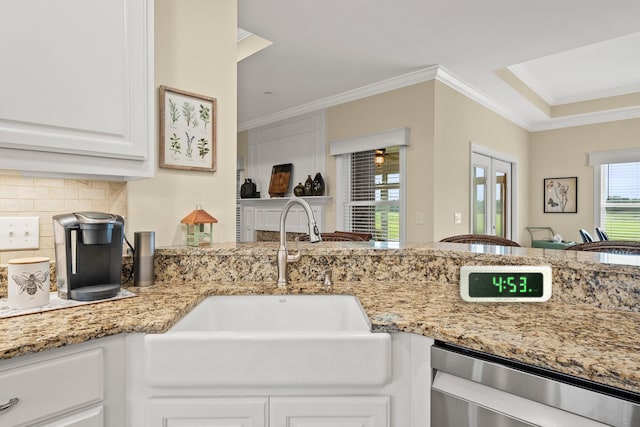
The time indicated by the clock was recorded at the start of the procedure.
4:53
